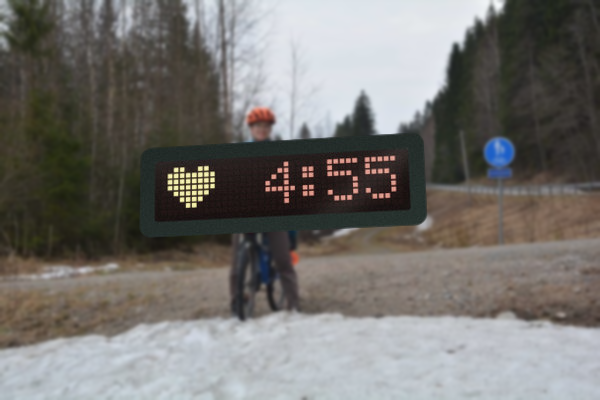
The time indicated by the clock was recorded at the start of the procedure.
4:55
